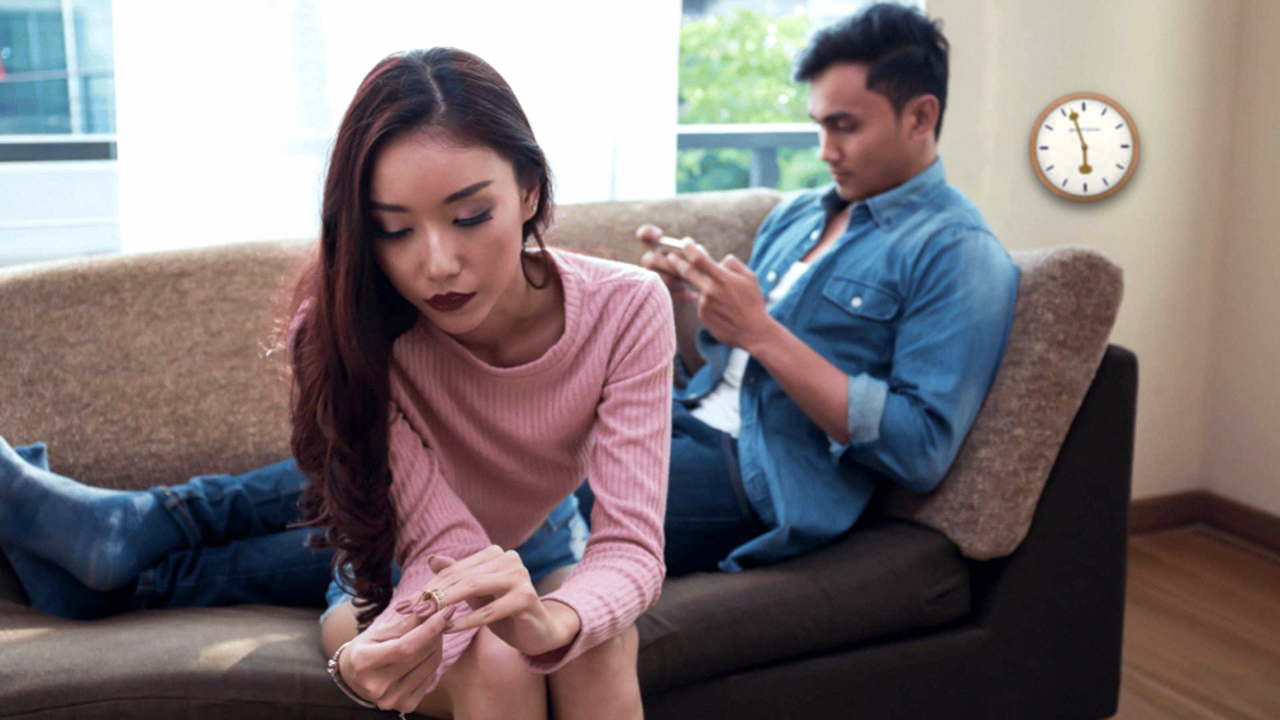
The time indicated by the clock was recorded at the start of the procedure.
5:57
